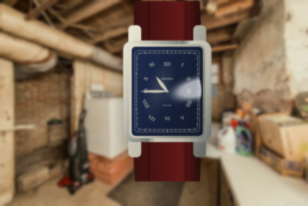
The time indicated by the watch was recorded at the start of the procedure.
10:45
